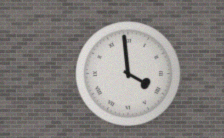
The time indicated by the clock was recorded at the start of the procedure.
3:59
